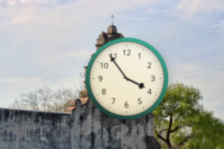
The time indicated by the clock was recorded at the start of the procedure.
3:54
